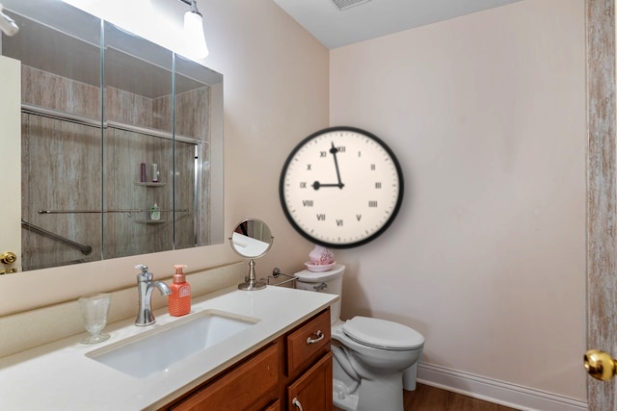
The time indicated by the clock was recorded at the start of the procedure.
8:58
